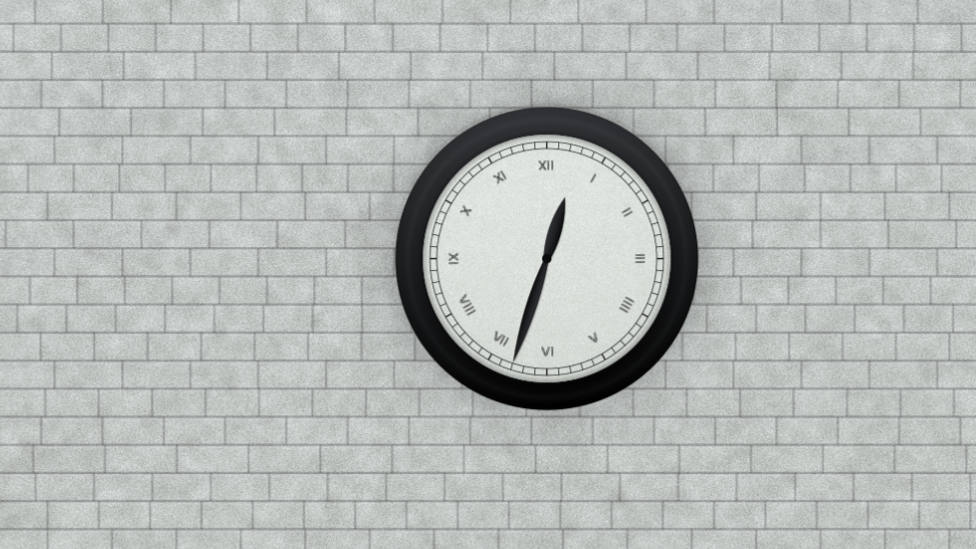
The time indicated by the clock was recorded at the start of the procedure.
12:33
